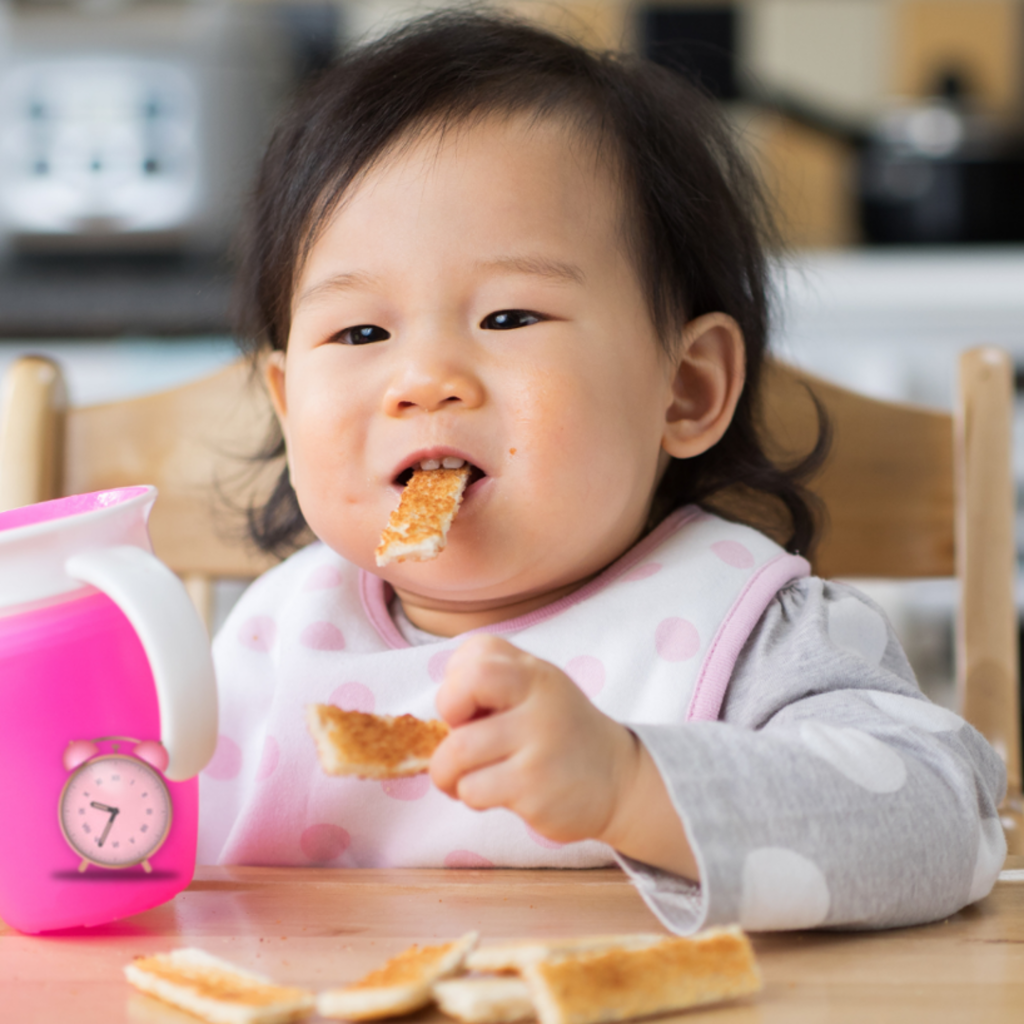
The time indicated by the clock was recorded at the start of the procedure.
9:34
